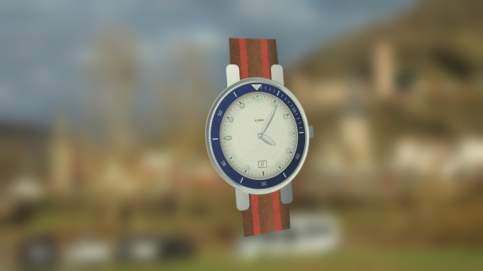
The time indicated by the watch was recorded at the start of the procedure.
4:06
